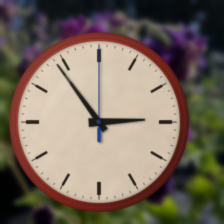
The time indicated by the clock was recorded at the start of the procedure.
2:54:00
